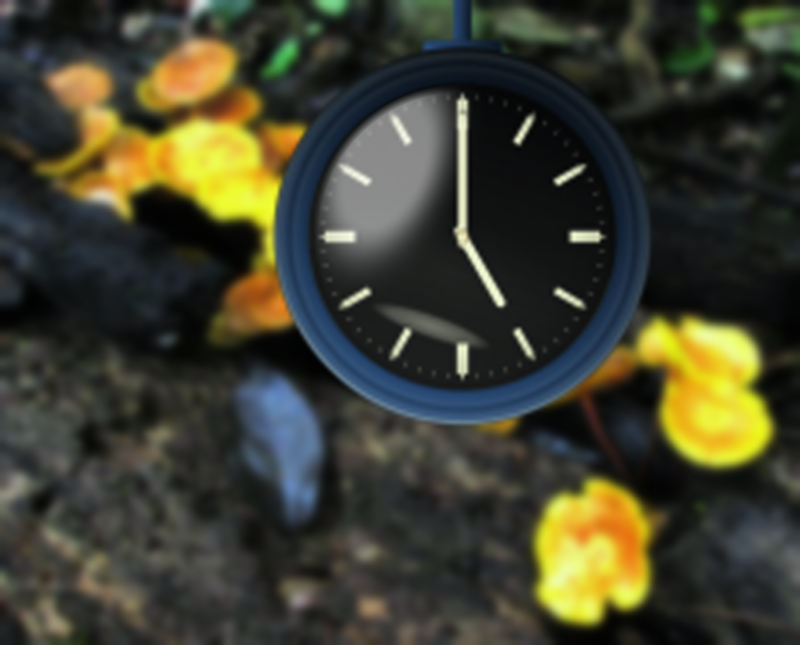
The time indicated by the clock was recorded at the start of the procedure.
5:00
